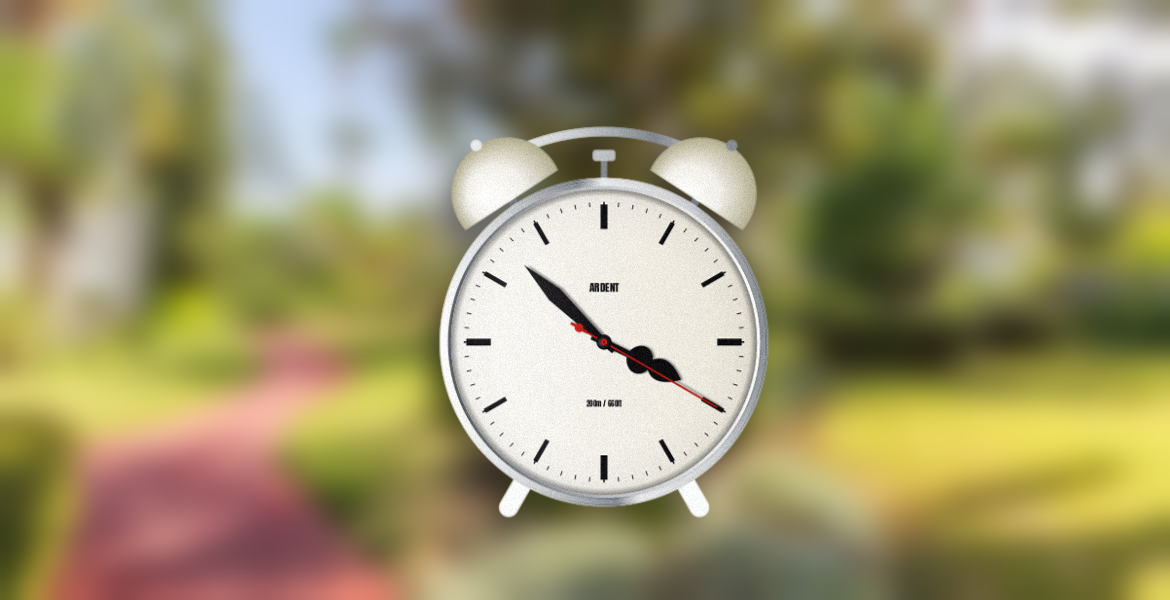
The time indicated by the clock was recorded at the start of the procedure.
3:52:20
